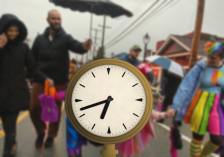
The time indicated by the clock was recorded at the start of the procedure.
6:42
